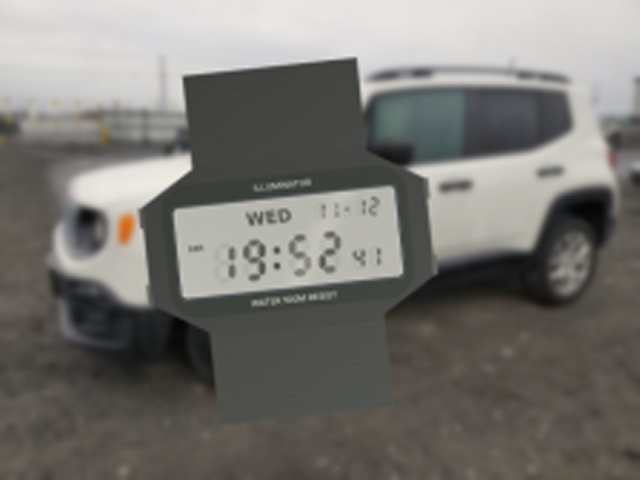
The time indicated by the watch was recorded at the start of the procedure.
19:52:41
